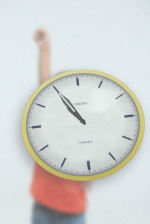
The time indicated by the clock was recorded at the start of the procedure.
10:55
